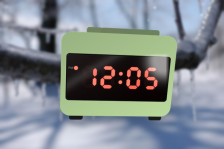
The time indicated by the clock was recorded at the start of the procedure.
12:05
